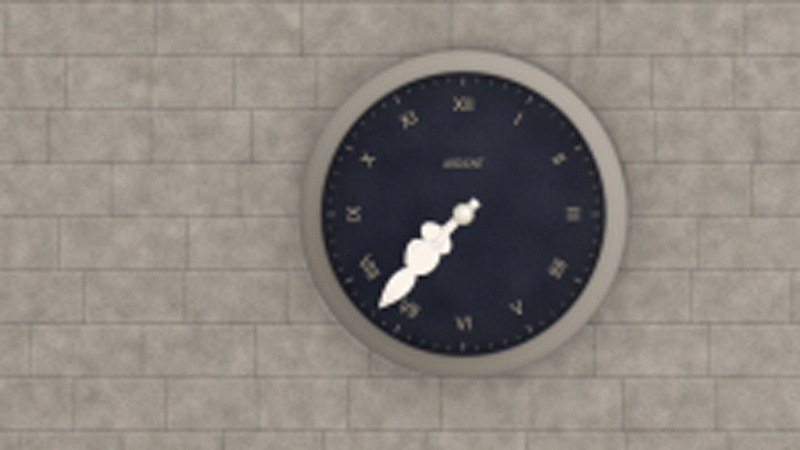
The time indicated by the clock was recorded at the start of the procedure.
7:37
